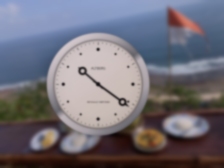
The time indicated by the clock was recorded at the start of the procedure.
10:21
